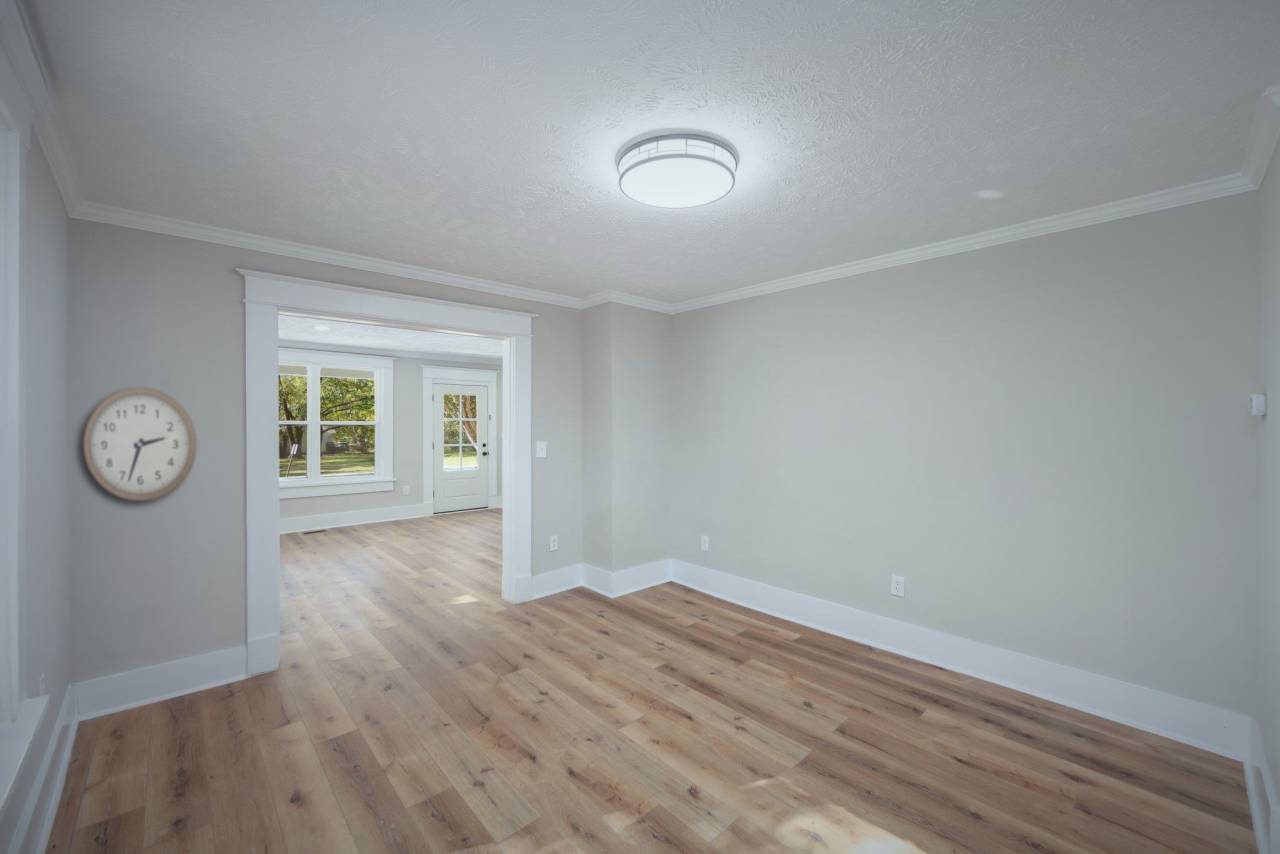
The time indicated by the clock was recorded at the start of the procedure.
2:33
